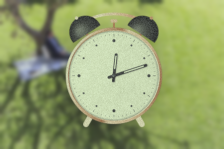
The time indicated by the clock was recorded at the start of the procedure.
12:12
